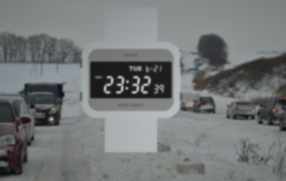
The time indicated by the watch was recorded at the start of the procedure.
23:32
